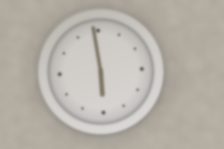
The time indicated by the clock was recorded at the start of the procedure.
5:59
